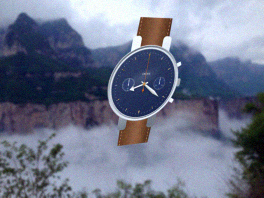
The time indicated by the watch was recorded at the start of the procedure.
8:21
